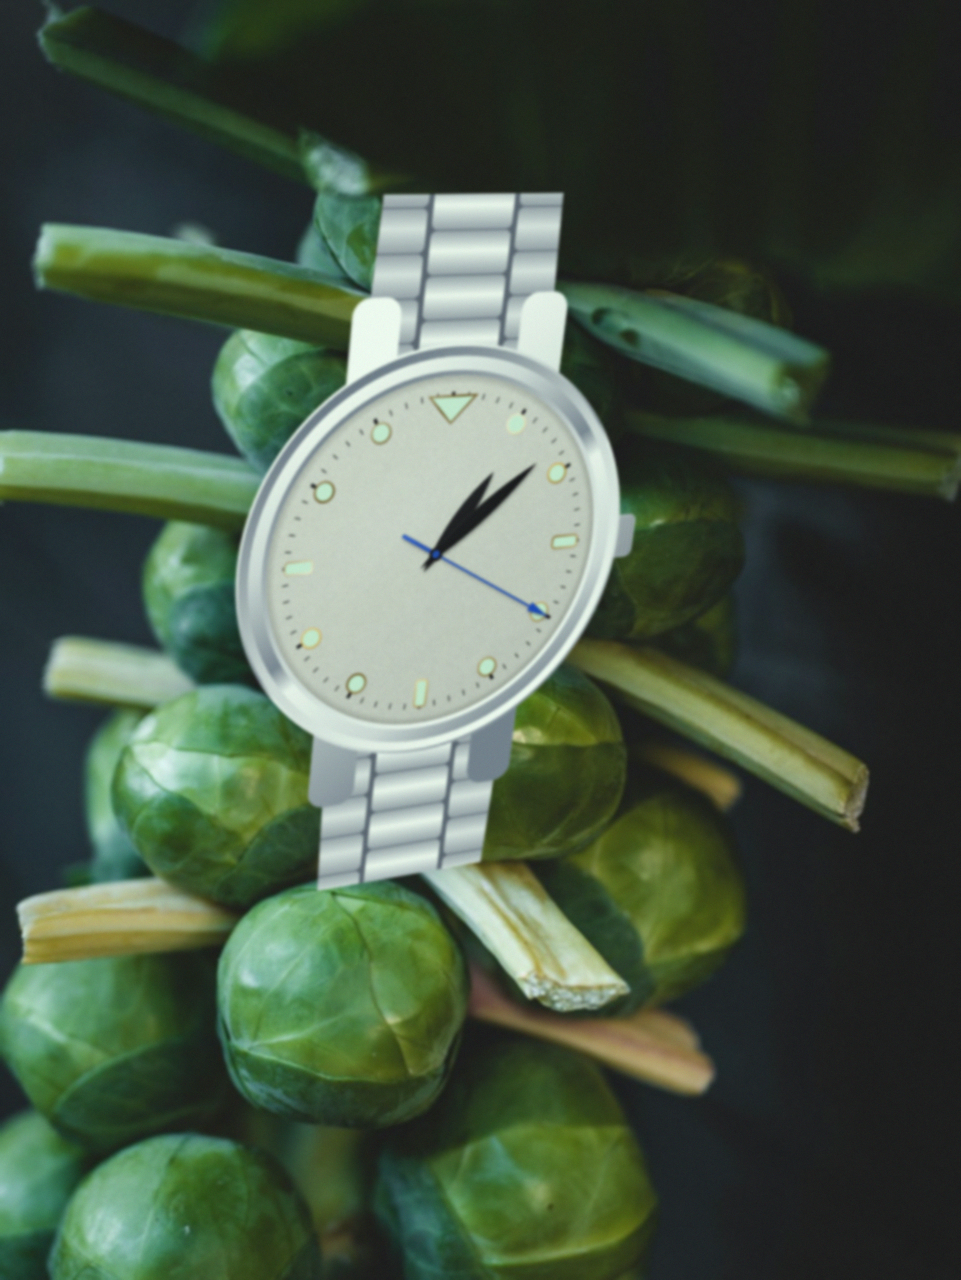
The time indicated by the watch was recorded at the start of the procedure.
1:08:20
